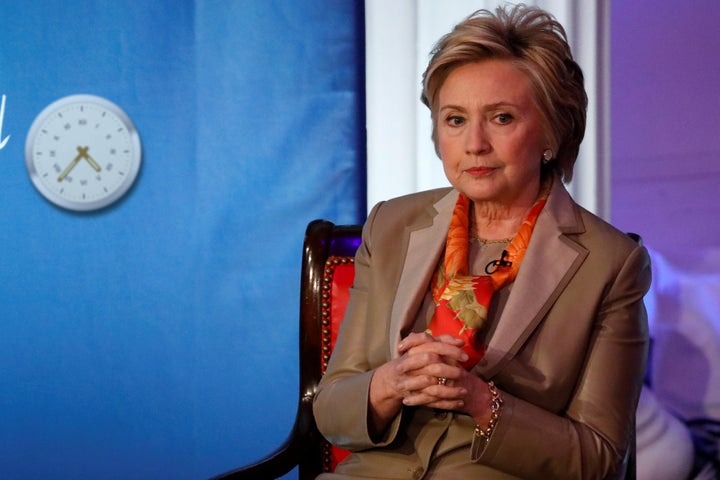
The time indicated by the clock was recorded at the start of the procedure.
4:37
